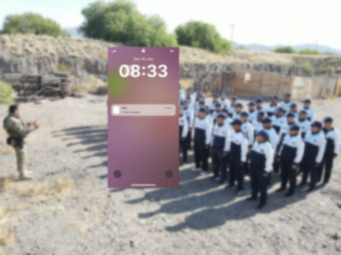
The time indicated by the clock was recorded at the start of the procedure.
8:33
